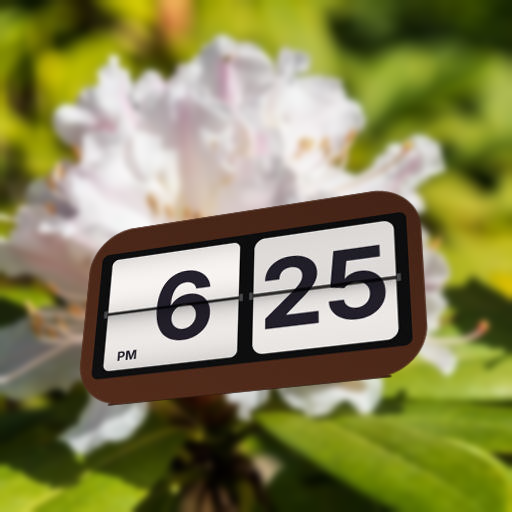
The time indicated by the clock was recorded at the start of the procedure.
6:25
